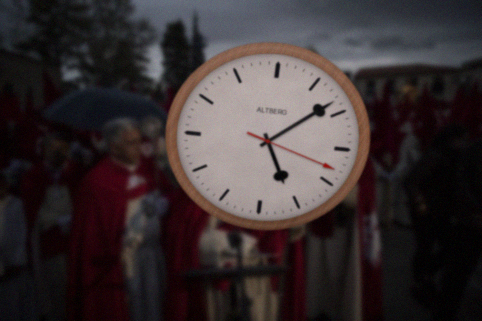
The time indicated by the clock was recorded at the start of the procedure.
5:08:18
